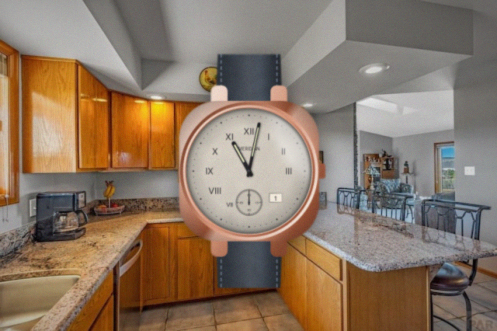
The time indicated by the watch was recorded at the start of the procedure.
11:02
